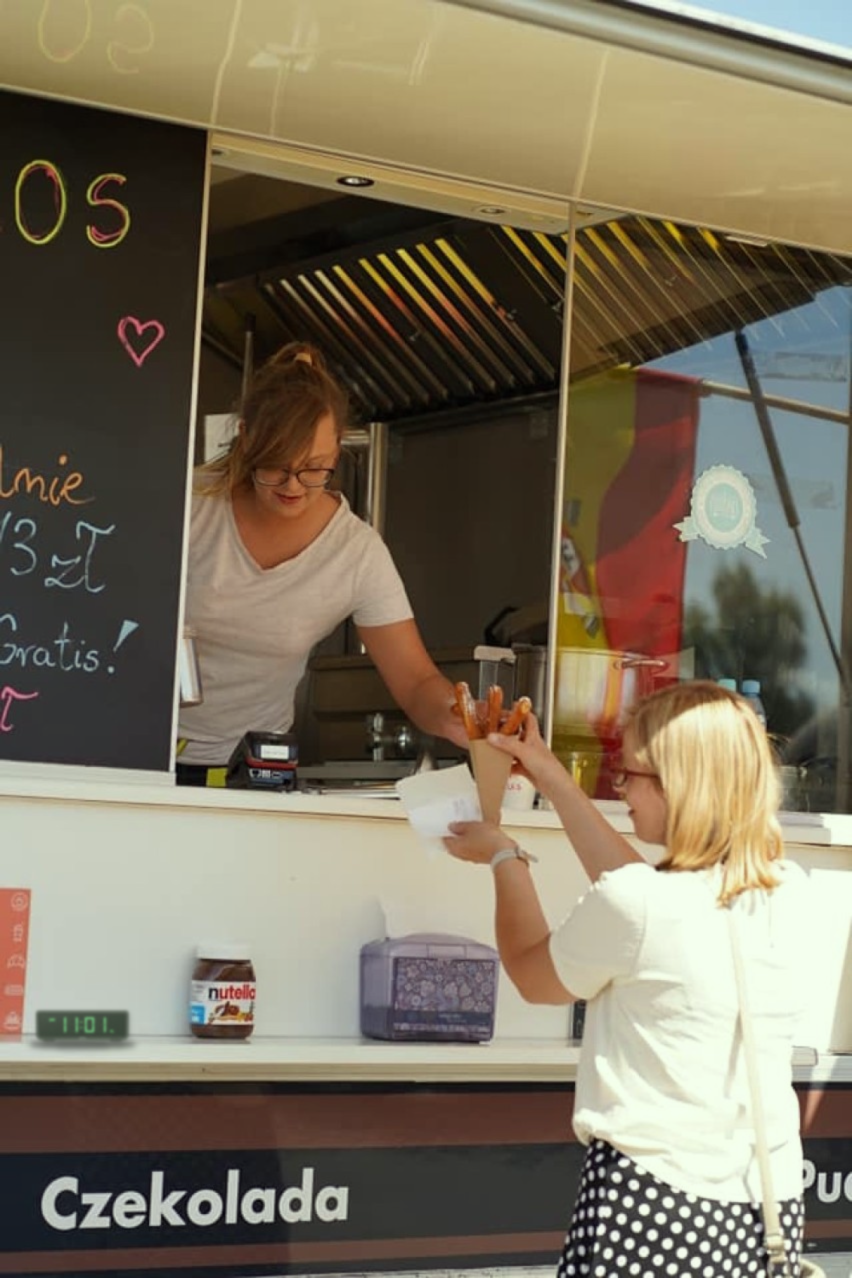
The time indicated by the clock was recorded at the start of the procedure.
11:01
